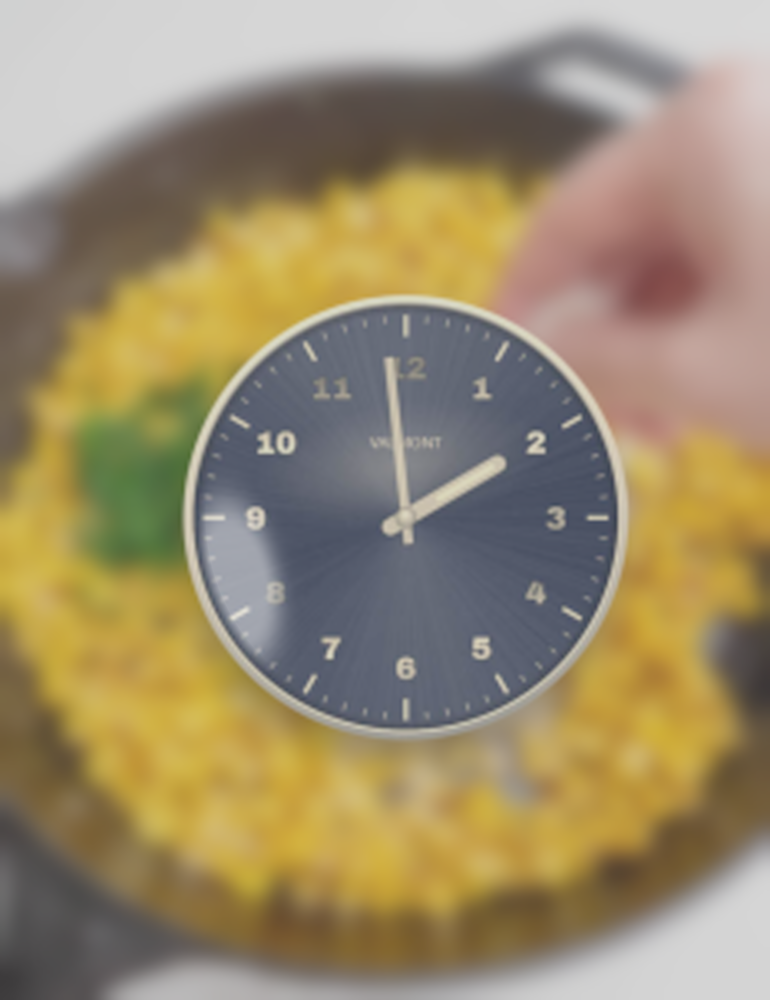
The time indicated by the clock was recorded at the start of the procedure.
1:59
